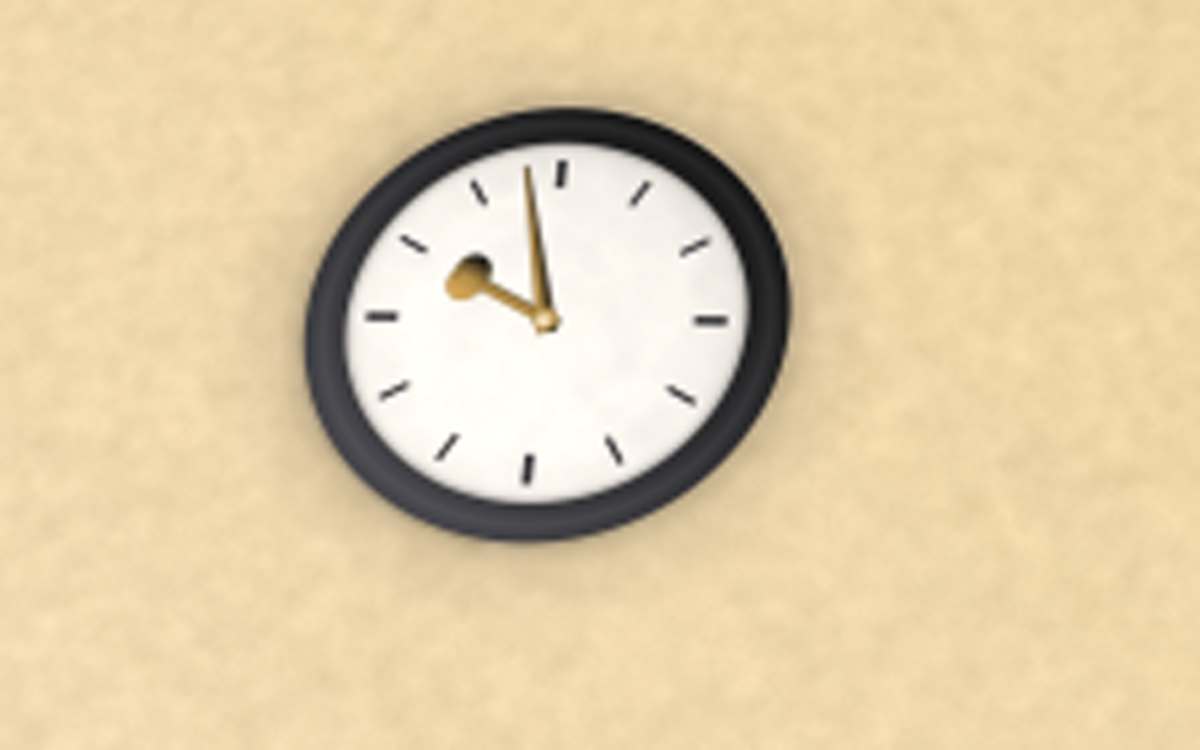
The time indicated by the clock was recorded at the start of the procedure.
9:58
